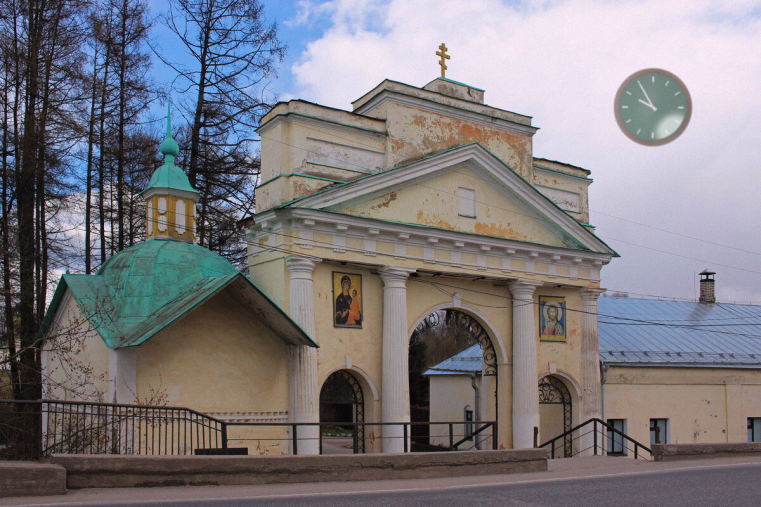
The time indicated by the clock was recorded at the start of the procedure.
9:55
